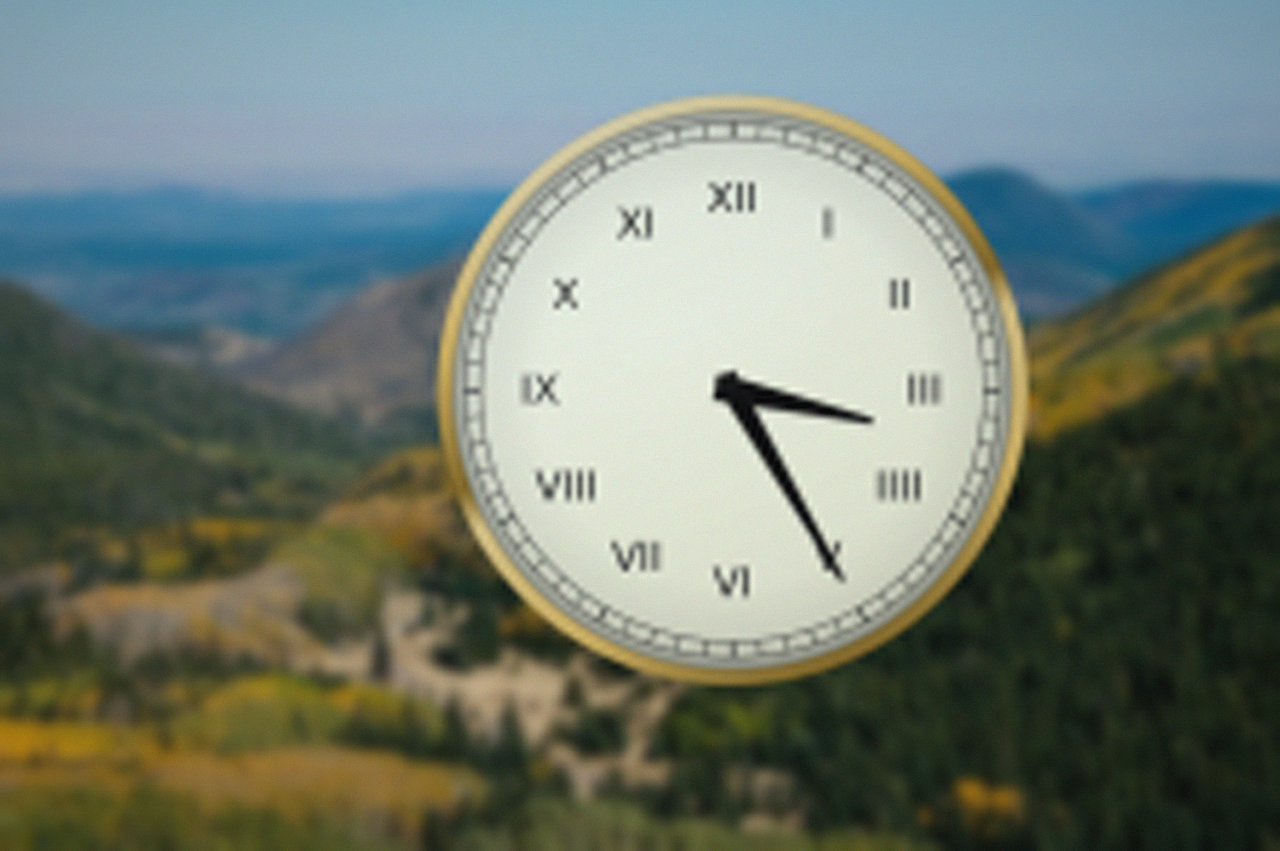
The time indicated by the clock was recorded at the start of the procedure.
3:25
